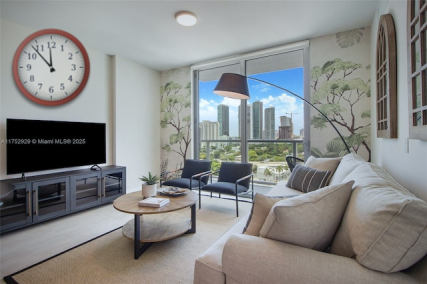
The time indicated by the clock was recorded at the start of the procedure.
11:53
